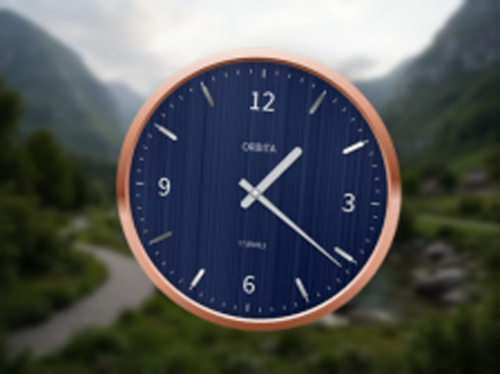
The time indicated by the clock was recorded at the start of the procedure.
1:21
